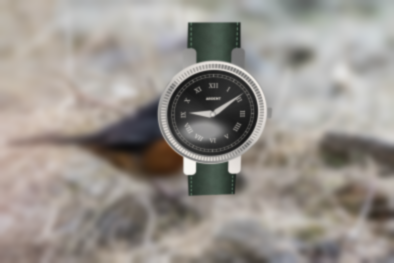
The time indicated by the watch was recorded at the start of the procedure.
9:09
